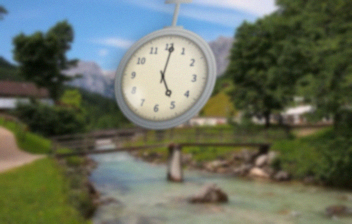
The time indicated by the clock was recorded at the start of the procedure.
5:01
